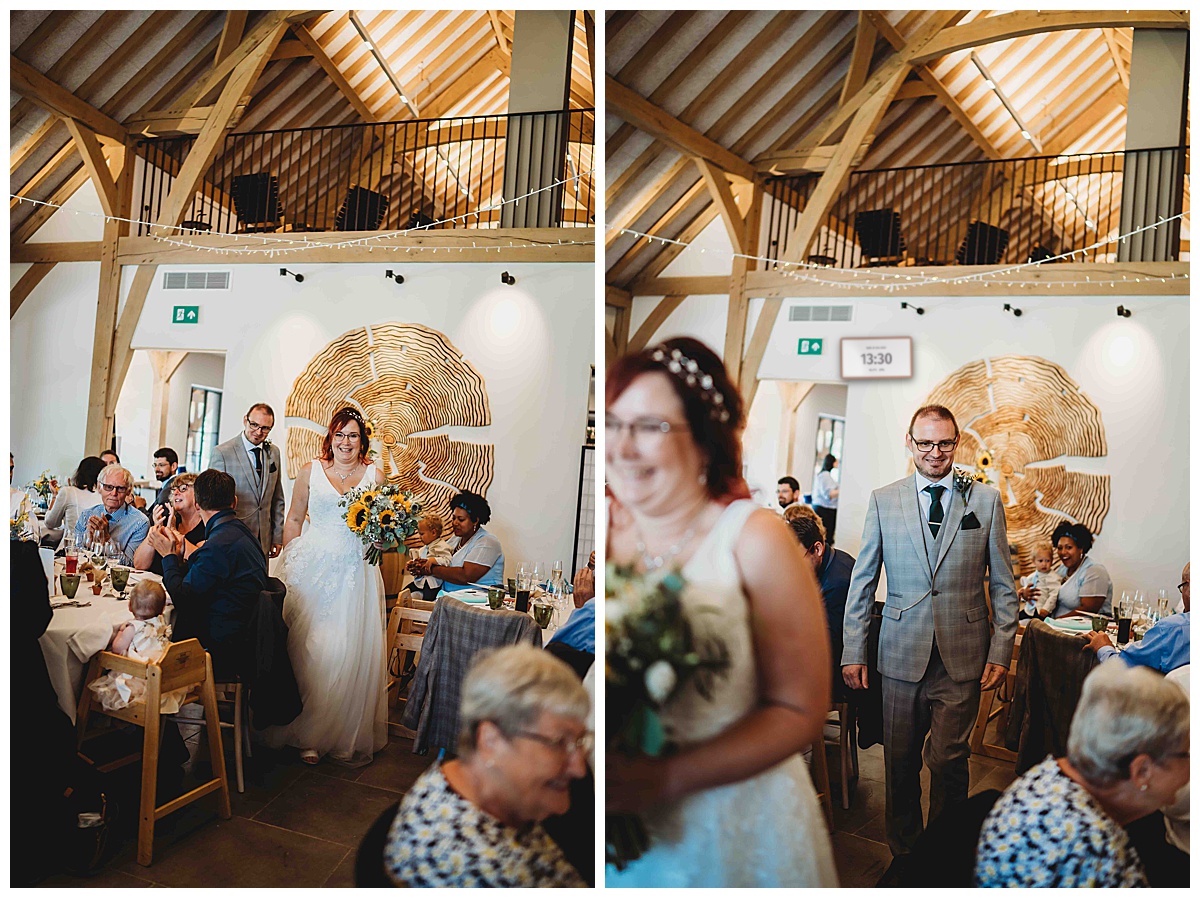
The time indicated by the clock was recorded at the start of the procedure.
13:30
